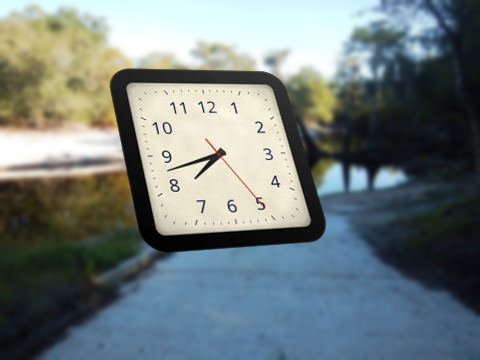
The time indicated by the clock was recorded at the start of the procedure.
7:42:25
